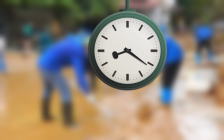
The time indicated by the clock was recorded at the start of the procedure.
8:21
